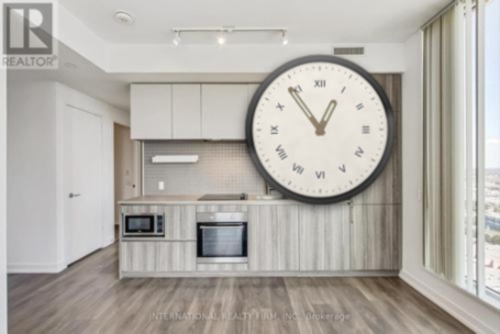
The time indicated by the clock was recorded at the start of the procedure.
12:54
